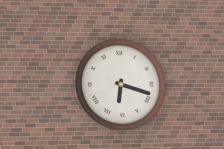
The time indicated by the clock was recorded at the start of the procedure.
6:18
